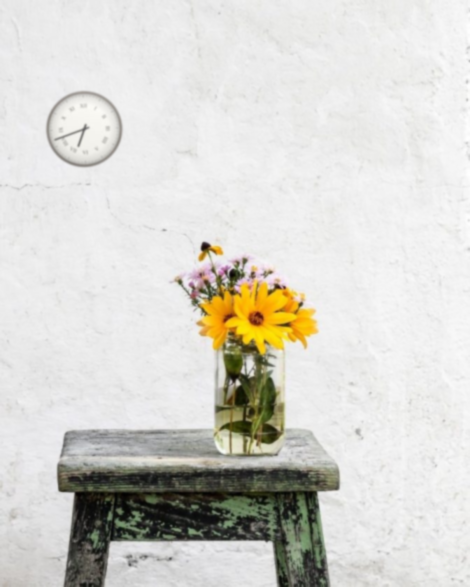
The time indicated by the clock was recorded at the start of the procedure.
6:42
